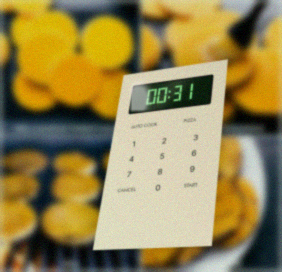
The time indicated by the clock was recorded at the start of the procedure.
0:31
